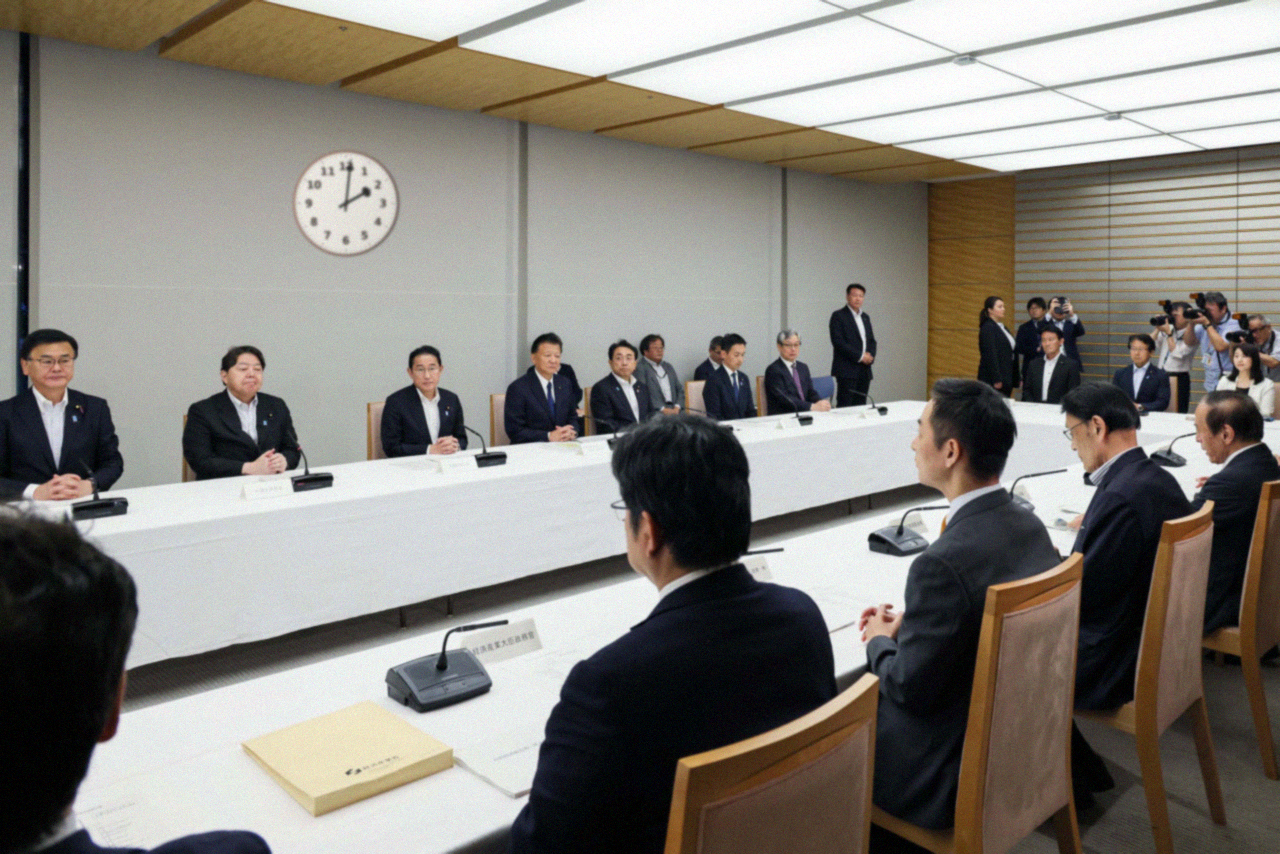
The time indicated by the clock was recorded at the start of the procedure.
2:01
